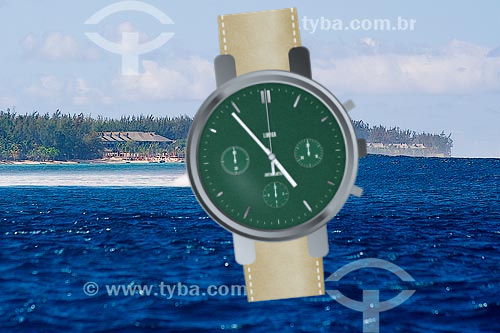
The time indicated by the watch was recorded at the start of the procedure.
4:54
